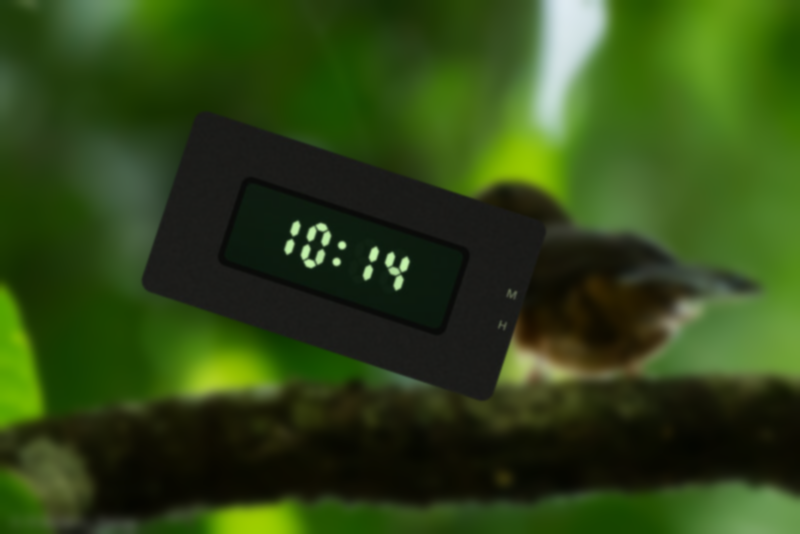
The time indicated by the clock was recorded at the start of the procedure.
10:14
